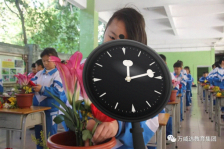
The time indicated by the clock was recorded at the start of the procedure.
12:13
